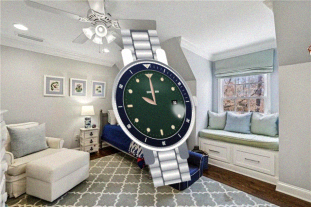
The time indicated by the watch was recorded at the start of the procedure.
10:00
